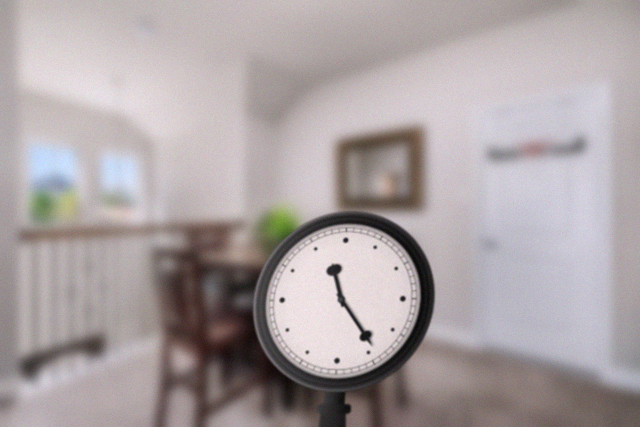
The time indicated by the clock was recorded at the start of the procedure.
11:24
